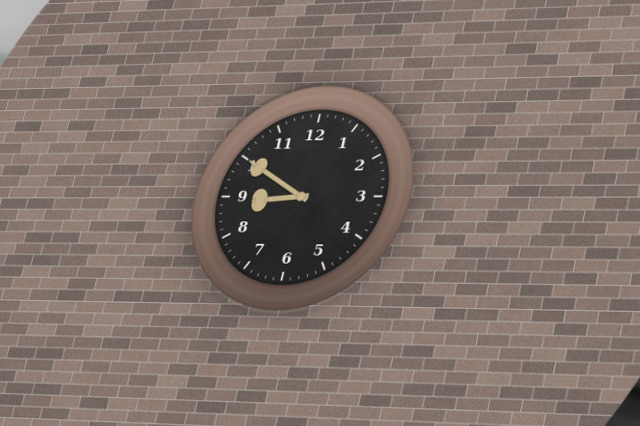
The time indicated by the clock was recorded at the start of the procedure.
8:50
